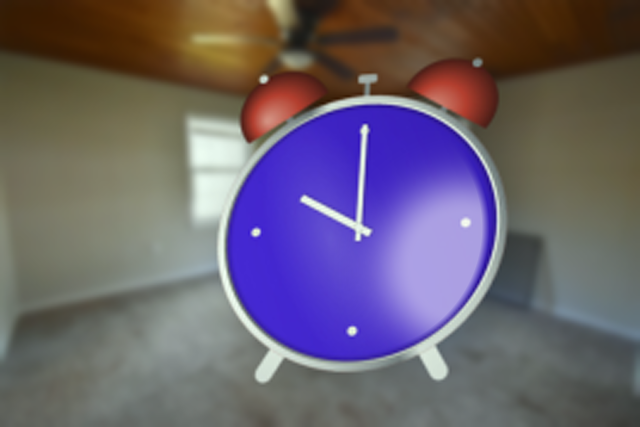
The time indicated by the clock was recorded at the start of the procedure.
10:00
